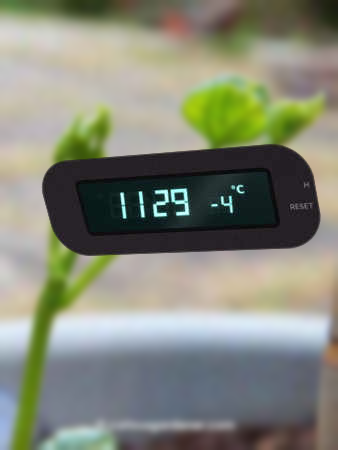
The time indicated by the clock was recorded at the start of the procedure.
11:29
